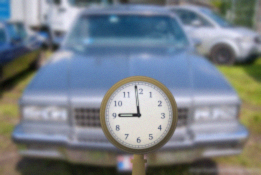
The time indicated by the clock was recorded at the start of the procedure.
8:59
